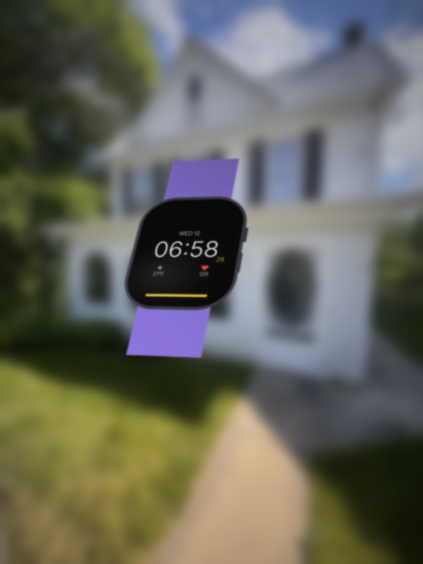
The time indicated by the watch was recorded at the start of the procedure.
6:58
